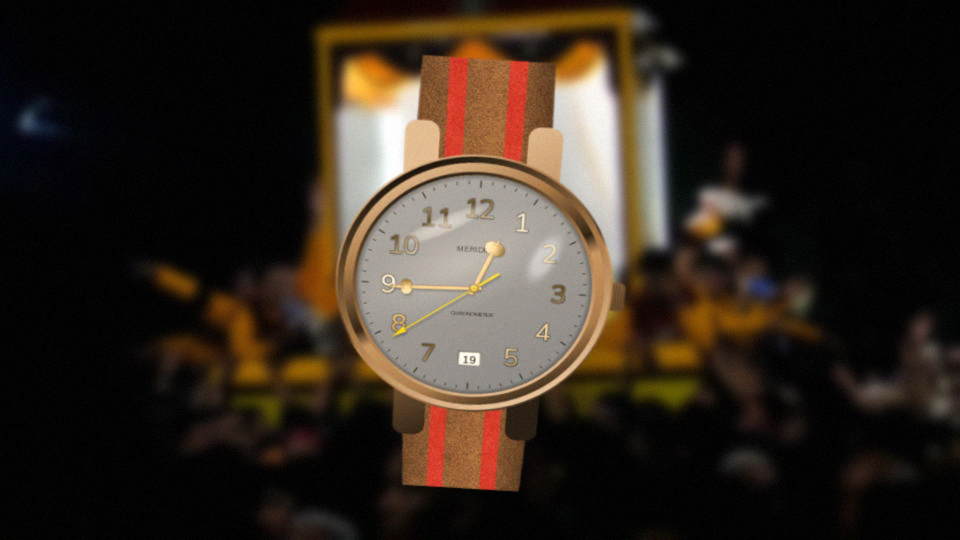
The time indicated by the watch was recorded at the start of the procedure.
12:44:39
